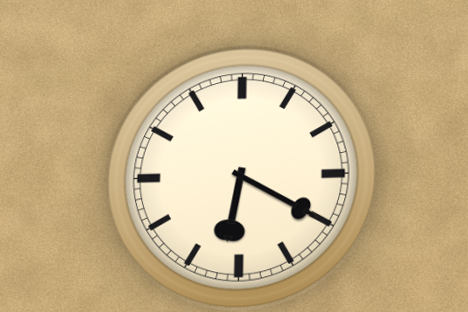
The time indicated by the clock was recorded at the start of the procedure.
6:20
